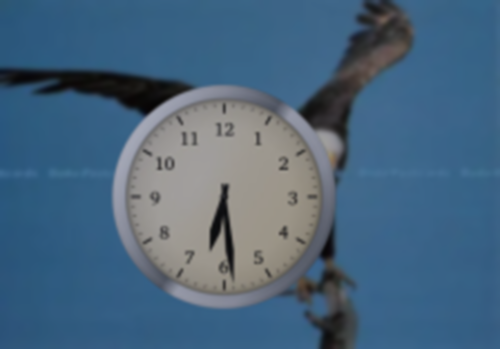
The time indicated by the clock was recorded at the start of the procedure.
6:29
